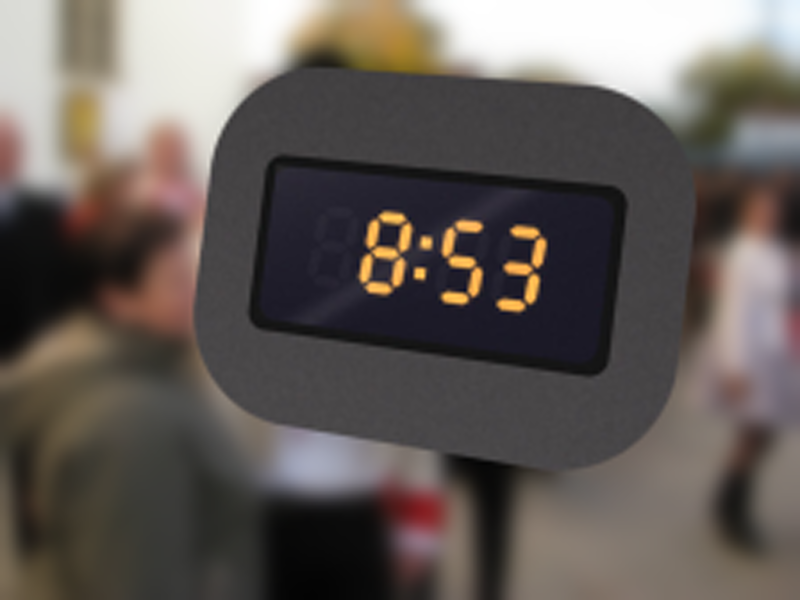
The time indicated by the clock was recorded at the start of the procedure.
8:53
